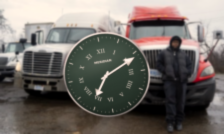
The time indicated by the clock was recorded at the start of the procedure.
7:11
